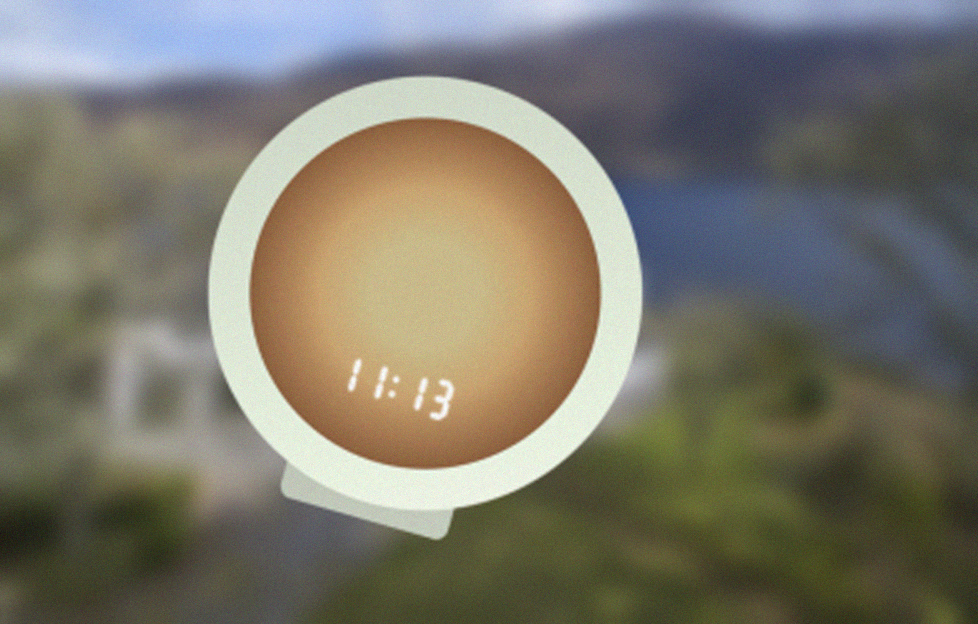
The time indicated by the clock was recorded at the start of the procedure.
11:13
